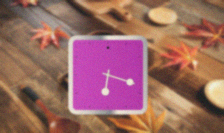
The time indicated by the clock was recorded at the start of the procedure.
6:18
